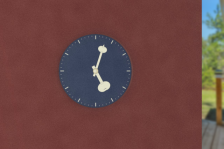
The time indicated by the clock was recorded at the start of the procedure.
5:03
